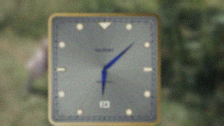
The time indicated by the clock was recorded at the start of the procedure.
6:08
